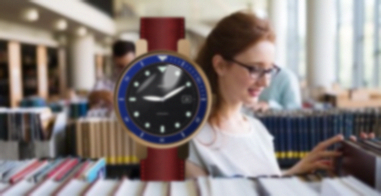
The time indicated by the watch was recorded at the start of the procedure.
9:10
